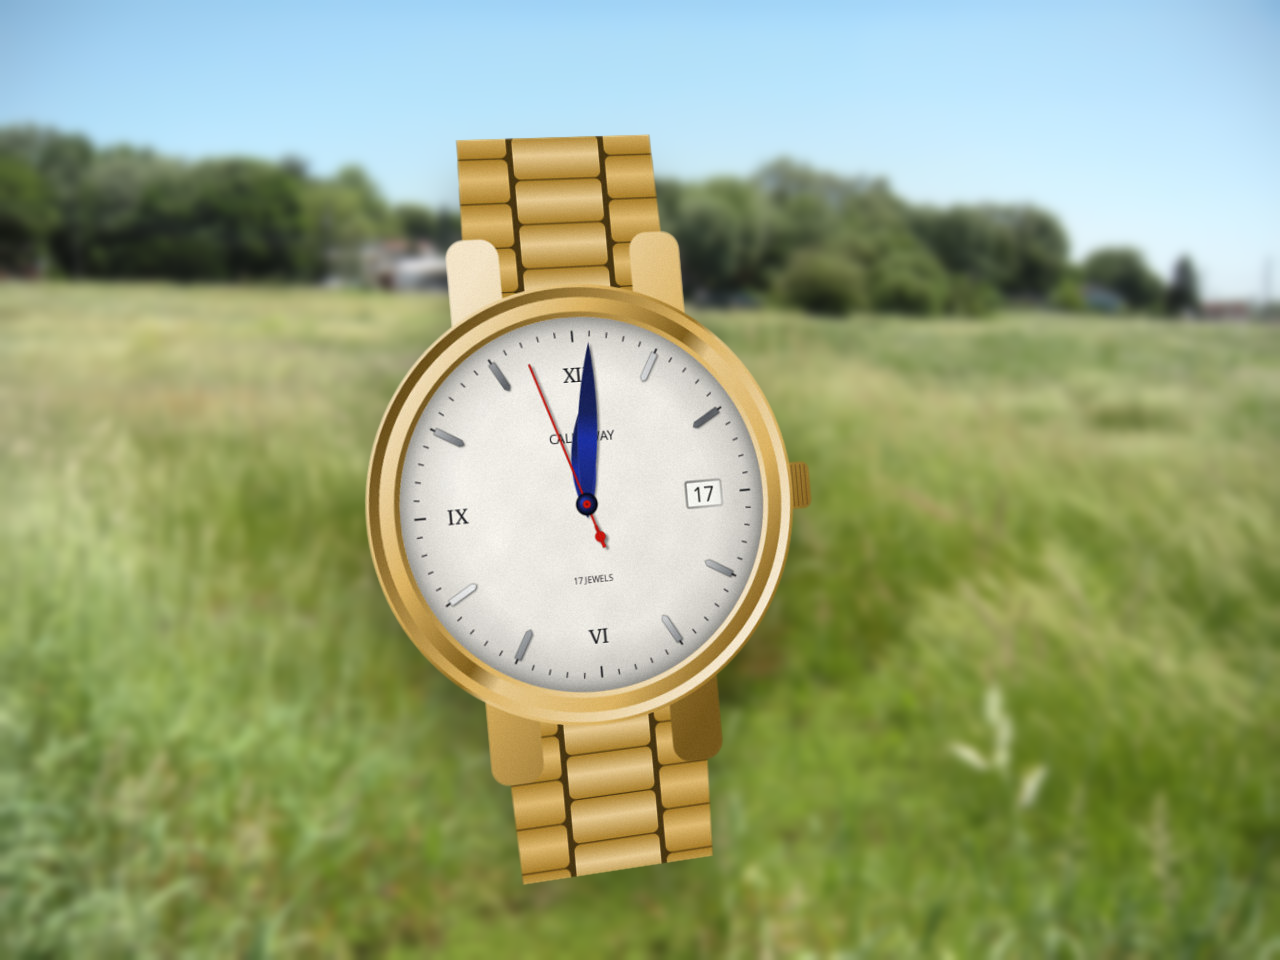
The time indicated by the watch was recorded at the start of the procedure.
12:00:57
